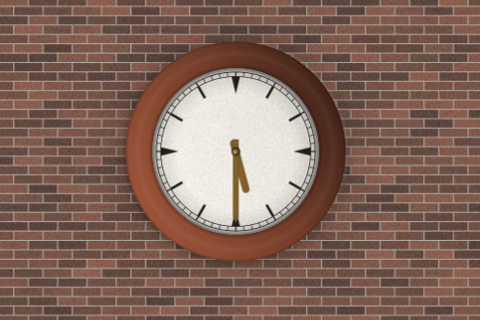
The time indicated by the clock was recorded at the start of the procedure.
5:30
